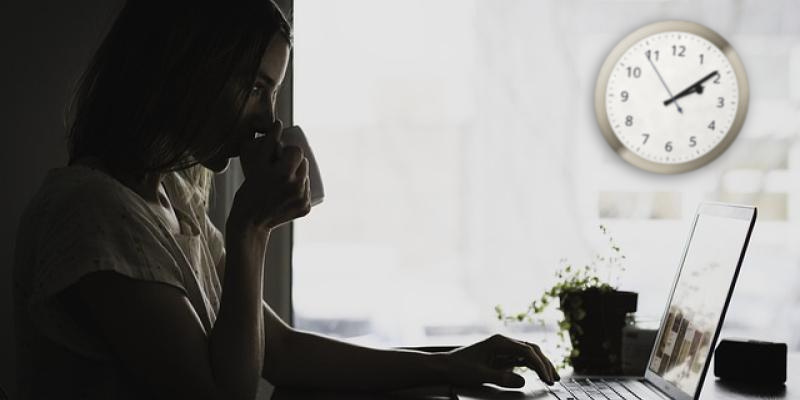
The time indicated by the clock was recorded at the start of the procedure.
2:08:54
